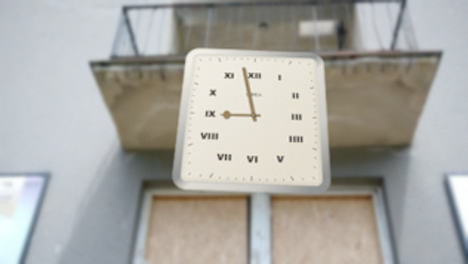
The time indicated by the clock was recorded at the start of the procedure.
8:58
